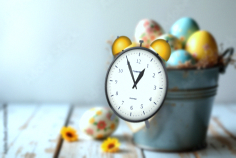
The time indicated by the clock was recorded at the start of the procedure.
12:55
